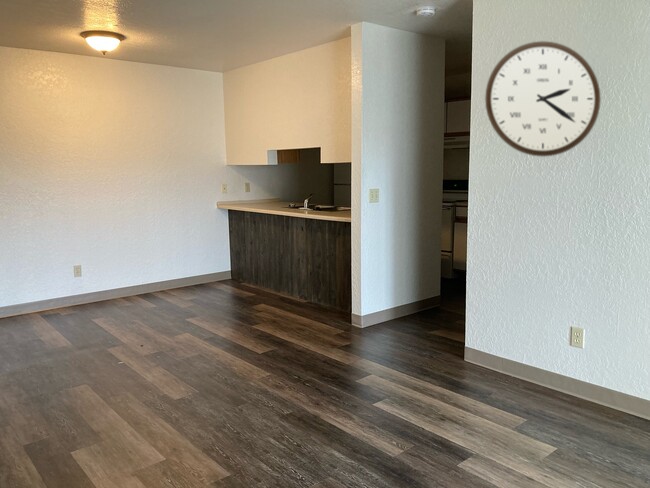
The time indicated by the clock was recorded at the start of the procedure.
2:21
